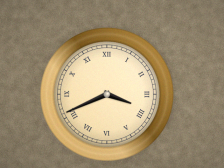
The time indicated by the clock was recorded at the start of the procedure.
3:41
